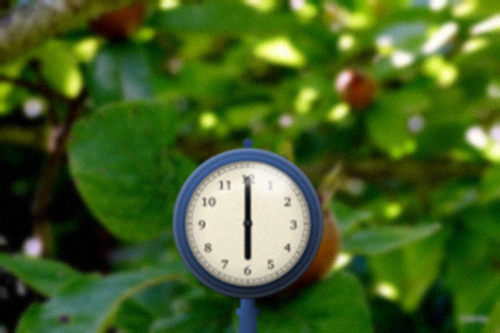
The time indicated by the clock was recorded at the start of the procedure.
6:00
